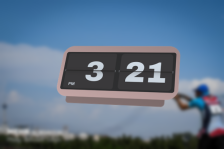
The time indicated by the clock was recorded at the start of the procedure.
3:21
